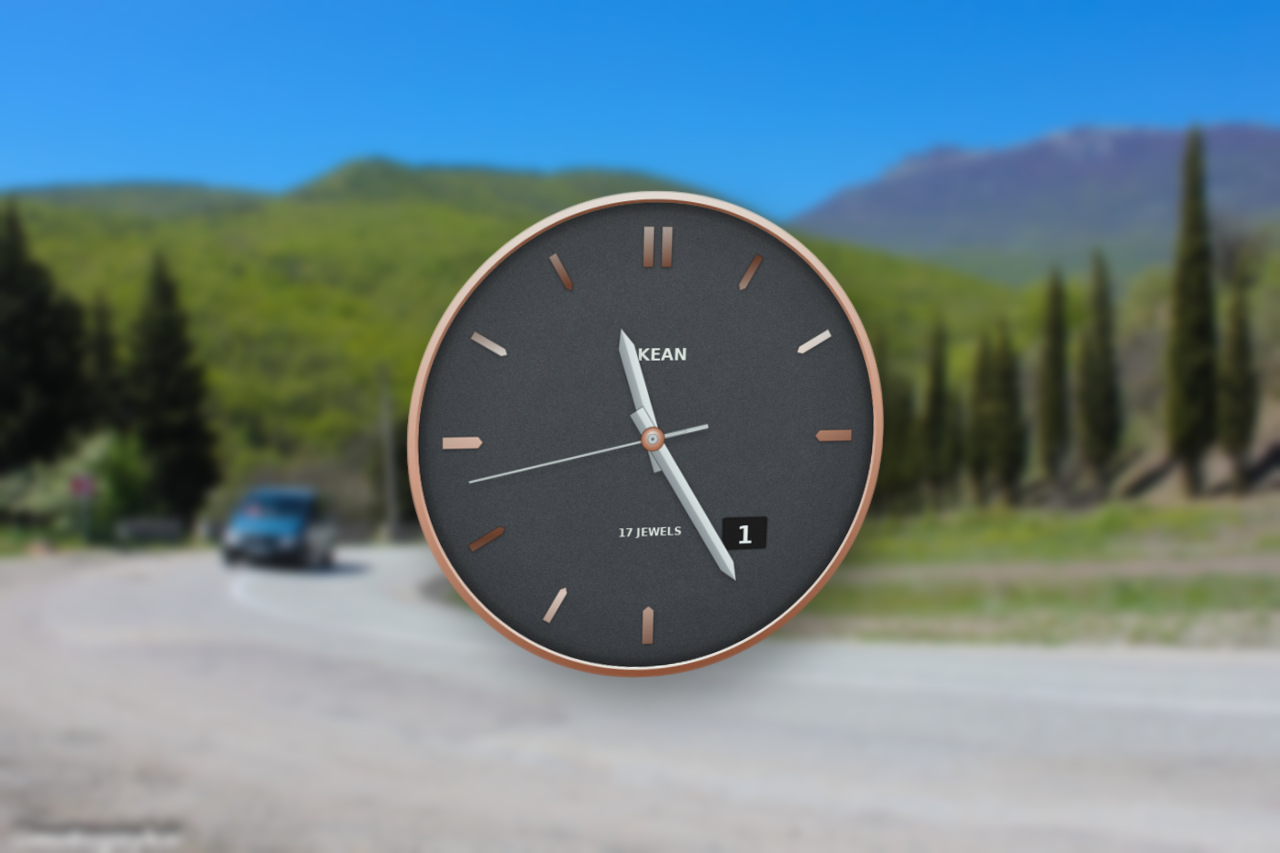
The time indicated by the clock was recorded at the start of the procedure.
11:24:43
